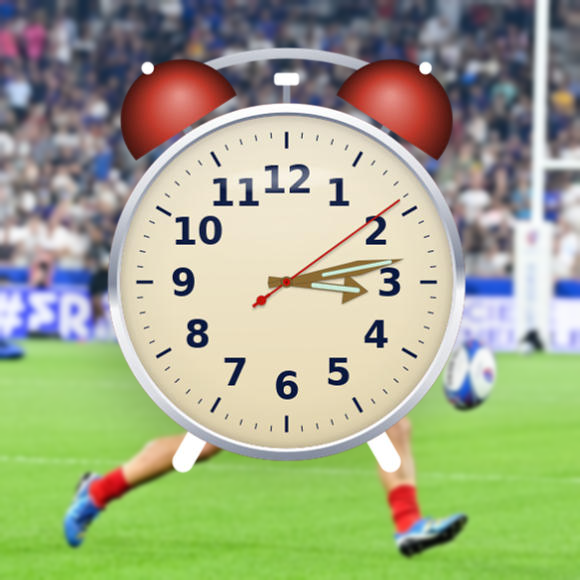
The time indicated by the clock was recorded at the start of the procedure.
3:13:09
